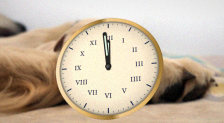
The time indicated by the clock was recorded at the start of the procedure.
11:59
